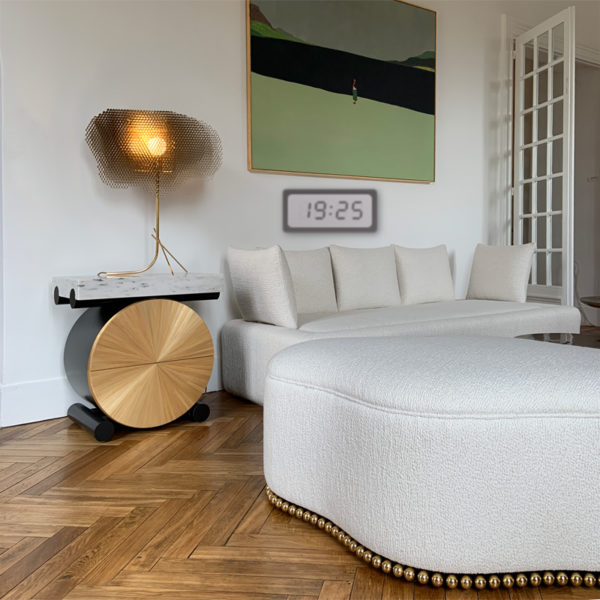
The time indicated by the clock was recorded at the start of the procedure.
19:25
